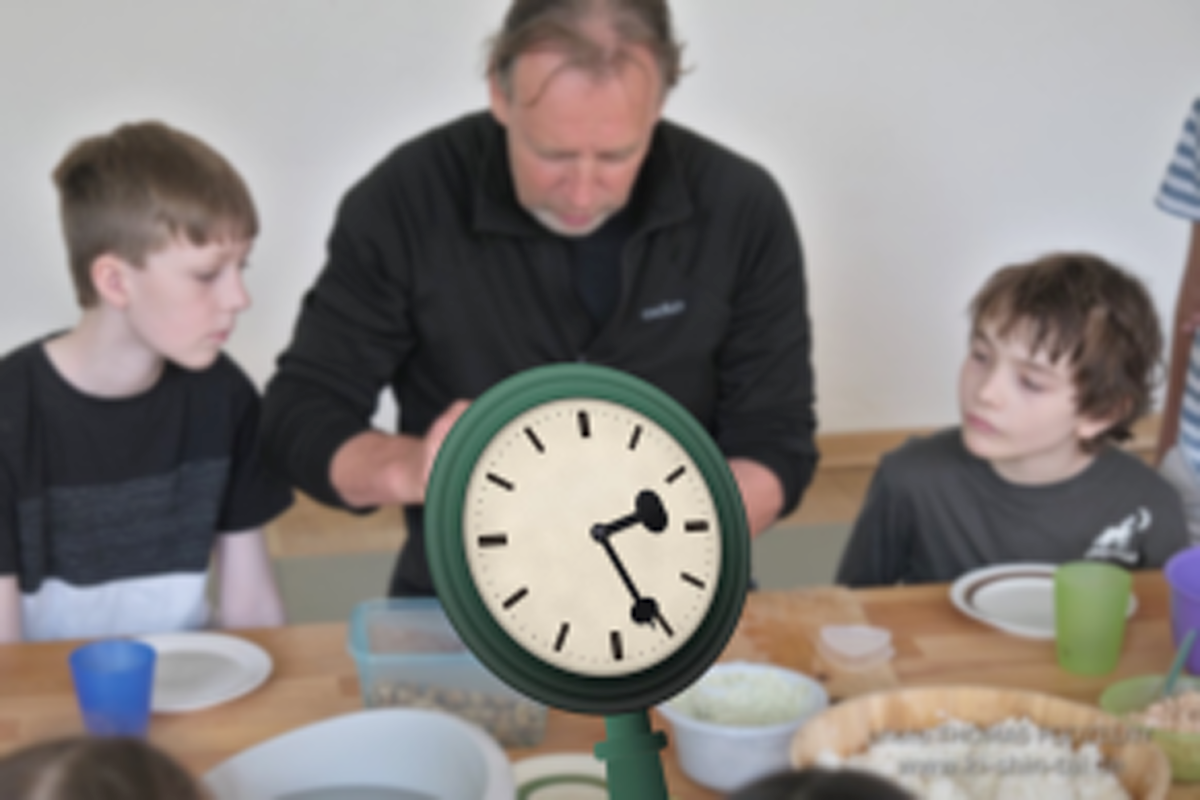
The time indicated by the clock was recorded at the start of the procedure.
2:26
